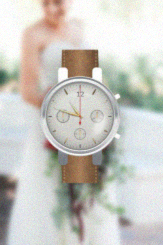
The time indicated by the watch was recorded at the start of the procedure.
10:48
